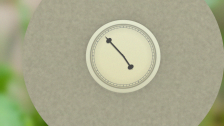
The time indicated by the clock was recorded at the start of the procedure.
4:53
